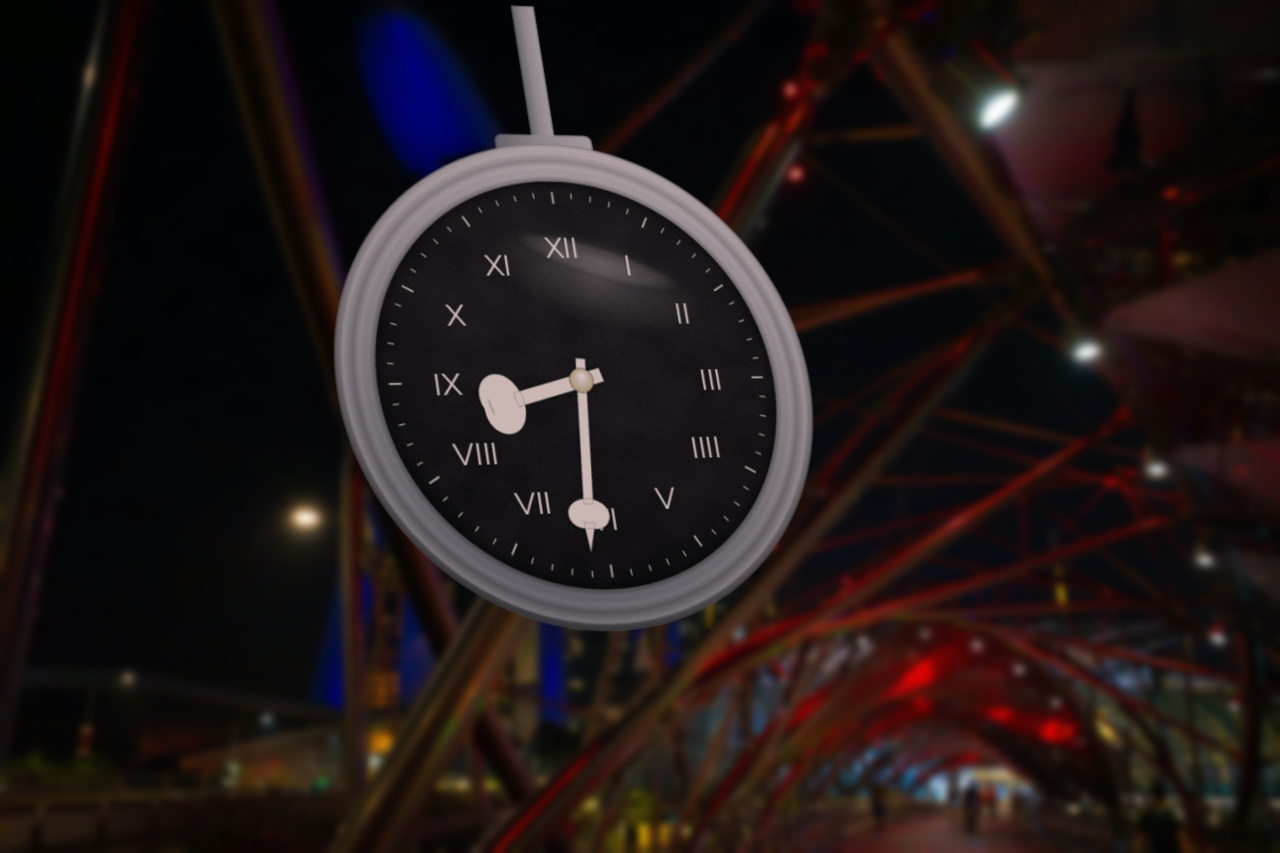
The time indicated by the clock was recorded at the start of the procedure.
8:31
